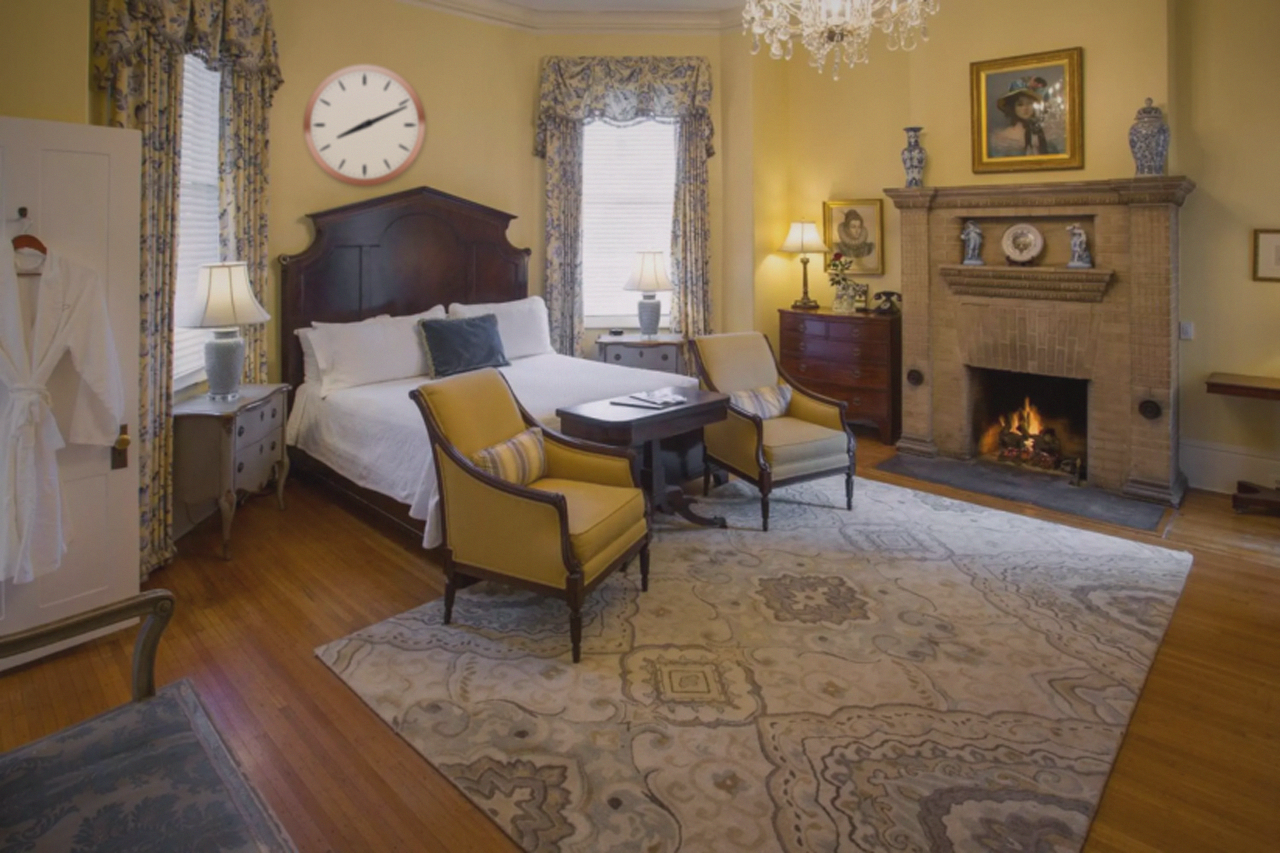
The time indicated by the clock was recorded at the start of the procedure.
8:11
